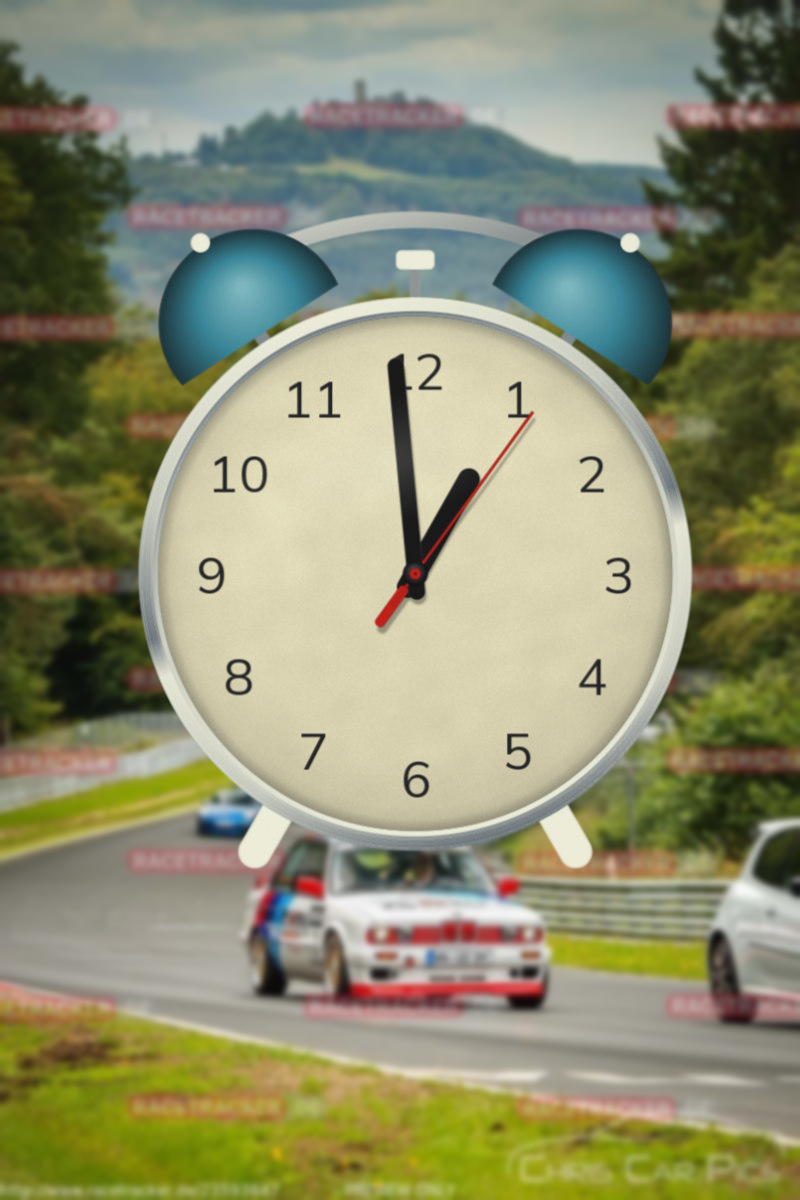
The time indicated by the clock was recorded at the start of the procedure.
12:59:06
